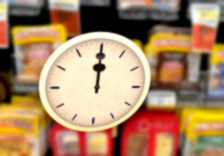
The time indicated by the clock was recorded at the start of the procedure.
12:00
